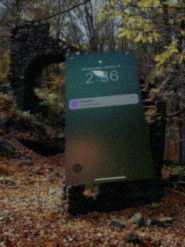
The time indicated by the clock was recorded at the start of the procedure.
2:36
